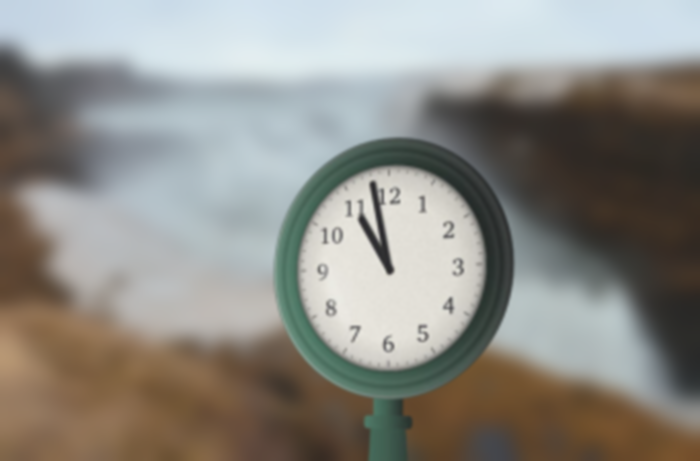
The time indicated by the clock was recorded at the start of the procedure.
10:58
